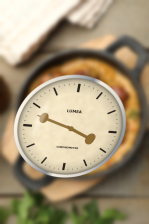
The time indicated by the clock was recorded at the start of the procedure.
3:48
